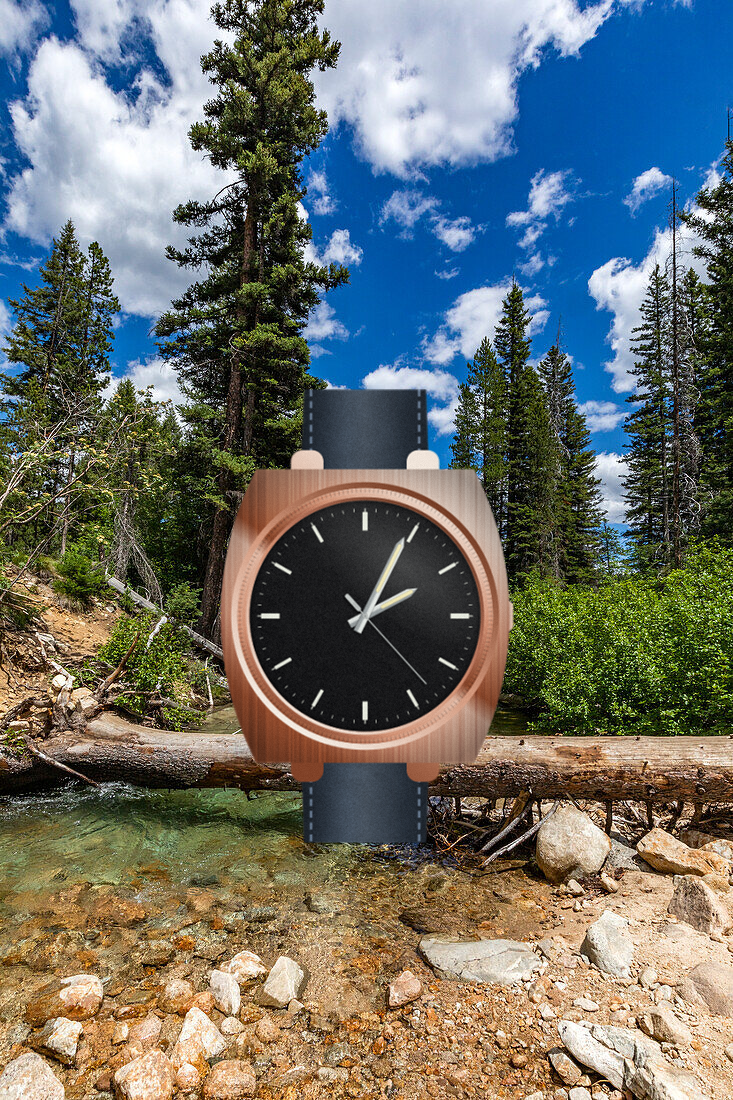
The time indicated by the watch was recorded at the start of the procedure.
2:04:23
